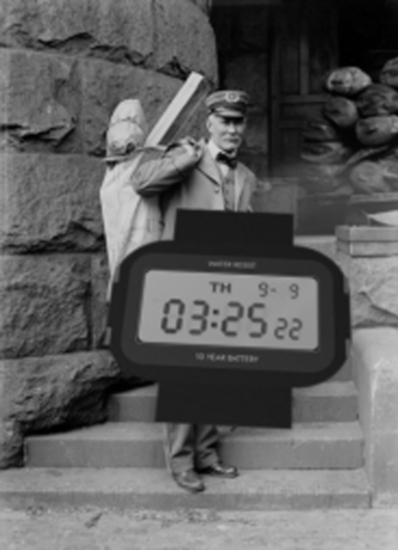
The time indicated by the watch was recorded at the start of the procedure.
3:25:22
